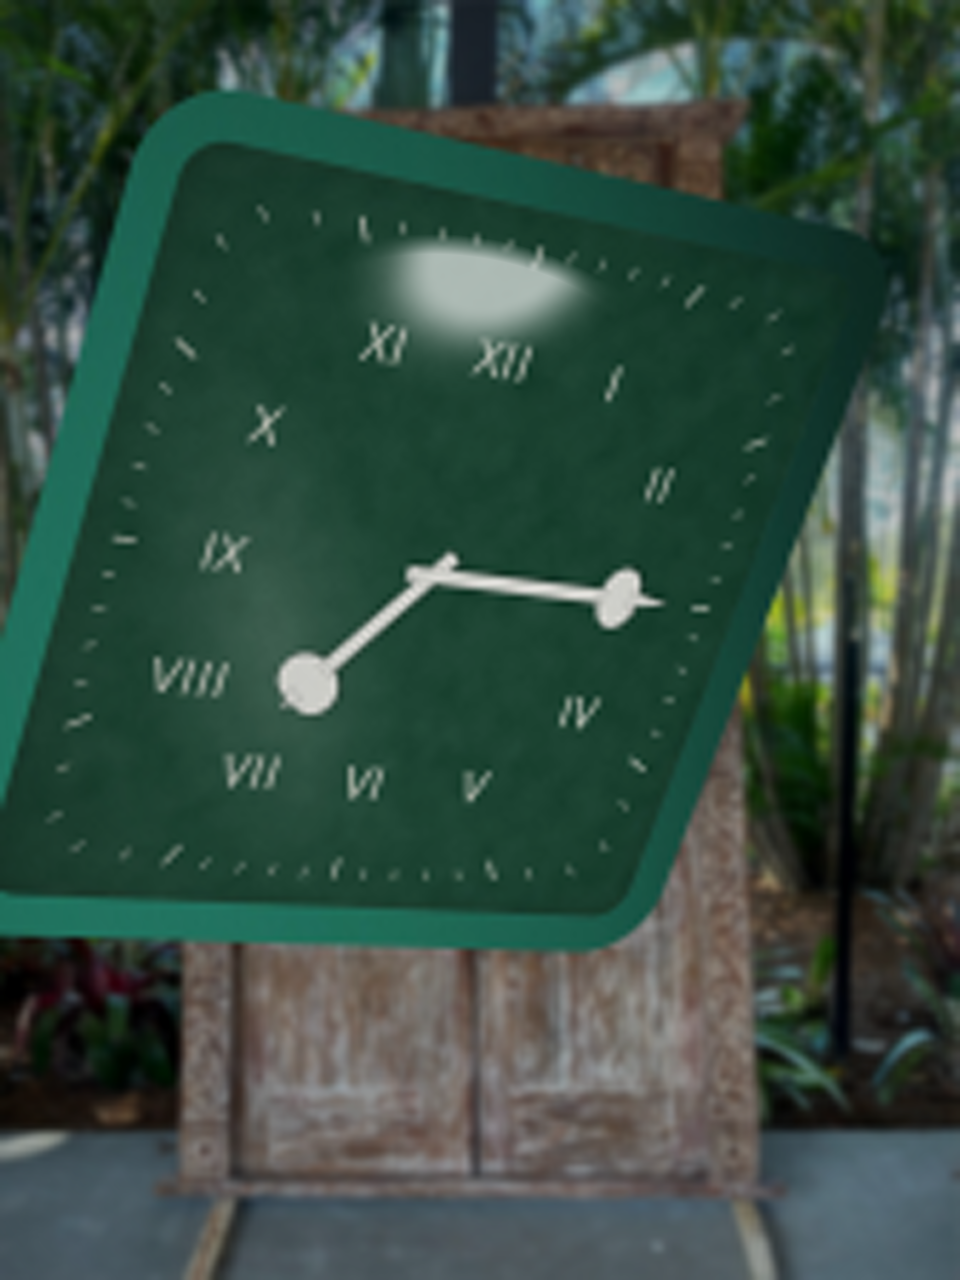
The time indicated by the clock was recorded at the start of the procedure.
7:15
